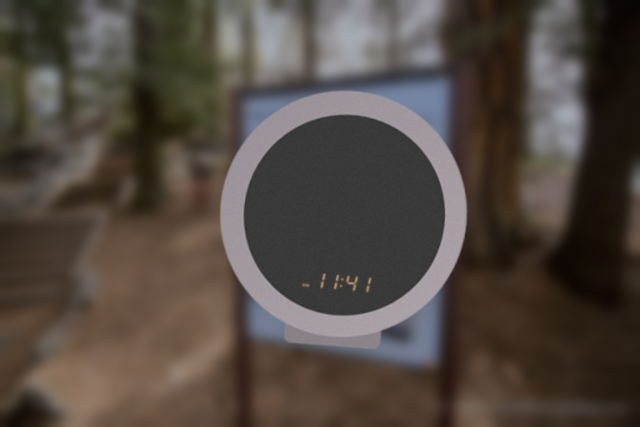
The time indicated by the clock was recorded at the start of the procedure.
11:41
